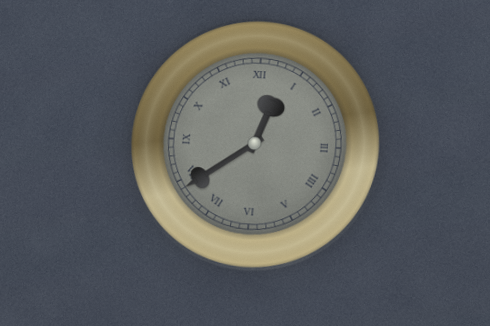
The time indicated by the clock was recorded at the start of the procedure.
12:39
